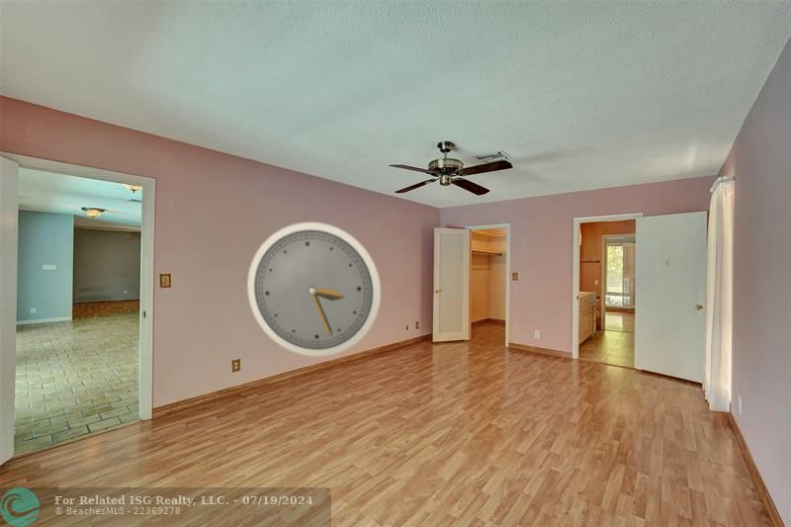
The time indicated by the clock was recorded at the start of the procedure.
3:27
